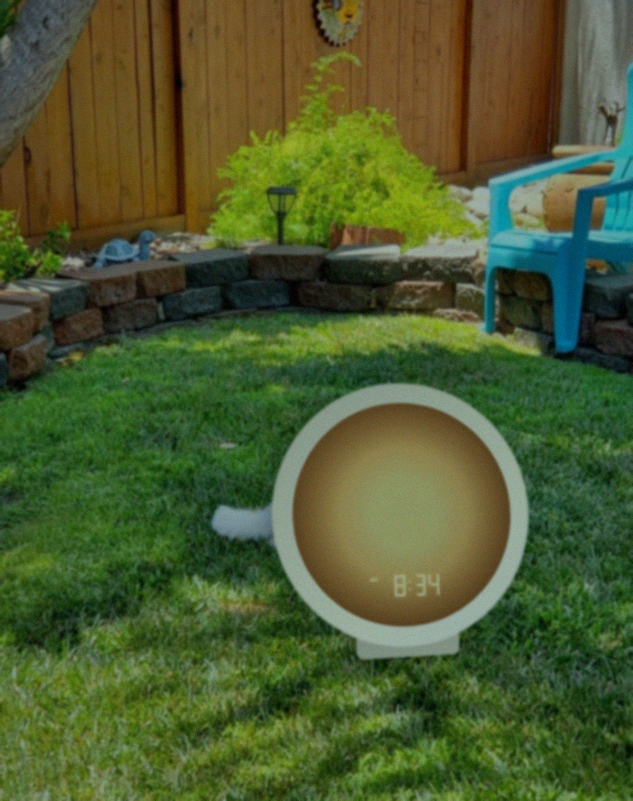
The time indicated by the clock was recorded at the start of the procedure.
8:34
